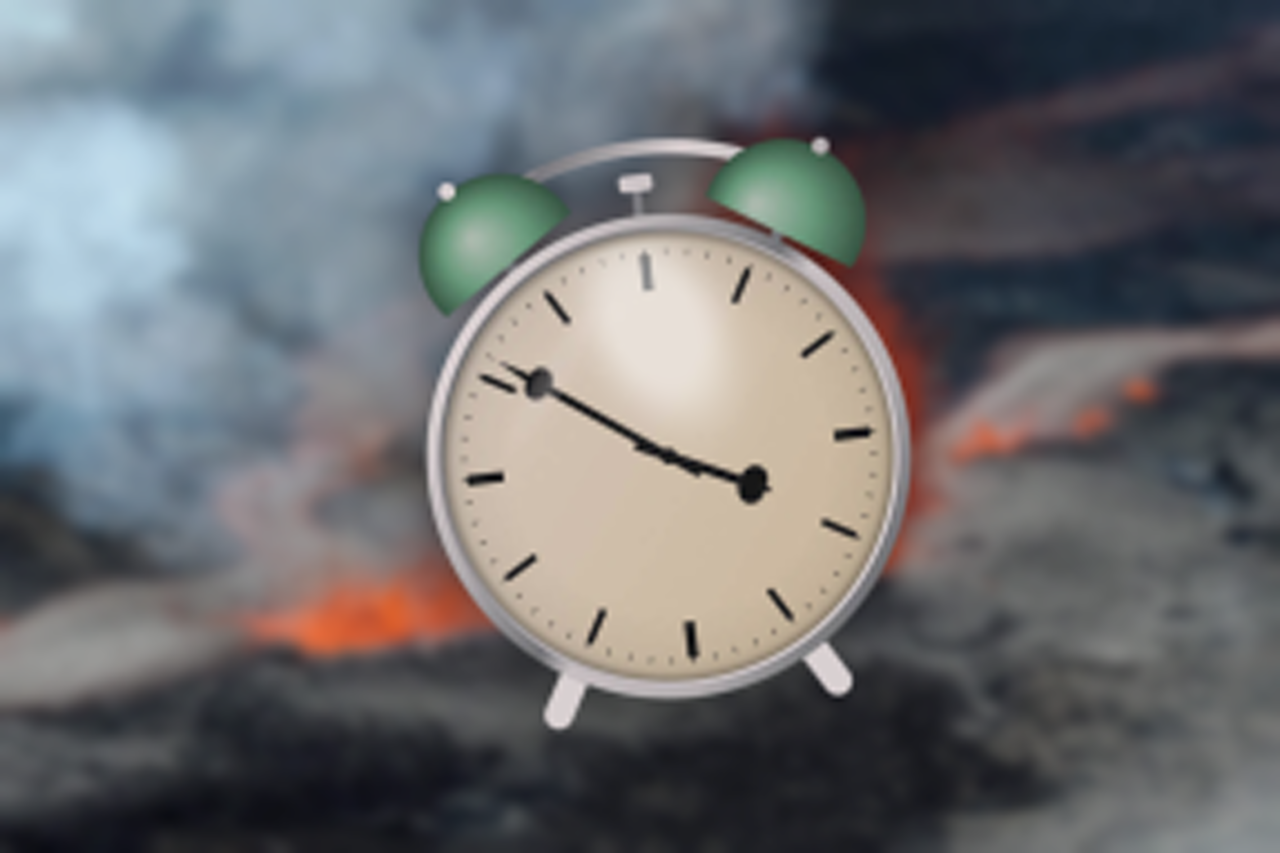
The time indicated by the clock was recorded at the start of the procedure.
3:51
